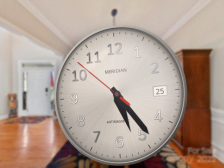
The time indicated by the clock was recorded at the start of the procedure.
5:23:52
